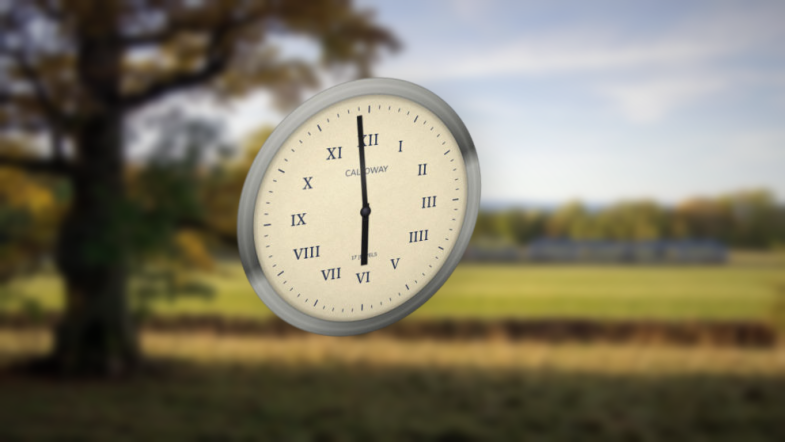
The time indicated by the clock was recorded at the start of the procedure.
5:59
